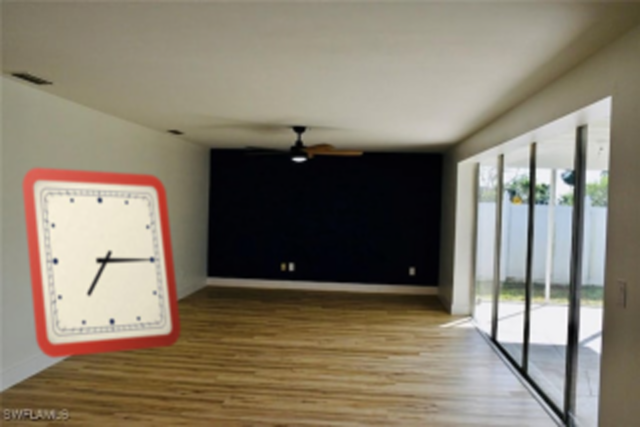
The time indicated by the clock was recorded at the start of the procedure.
7:15
